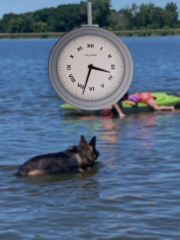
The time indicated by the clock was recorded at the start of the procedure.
3:33
